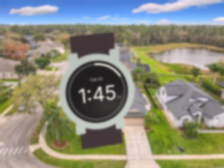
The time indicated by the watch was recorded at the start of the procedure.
1:45
